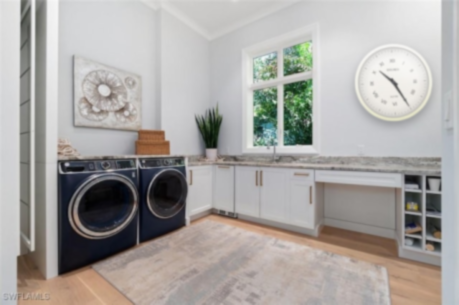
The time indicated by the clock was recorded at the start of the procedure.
10:25
